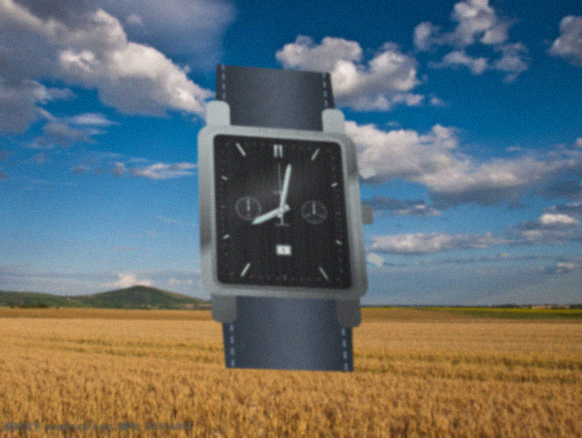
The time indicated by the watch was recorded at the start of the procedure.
8:02
